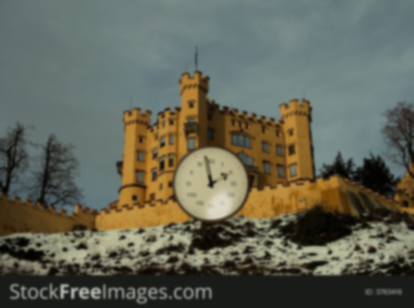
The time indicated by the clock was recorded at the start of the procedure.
1:58
